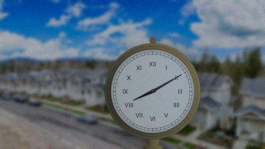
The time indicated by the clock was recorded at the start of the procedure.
8:10
